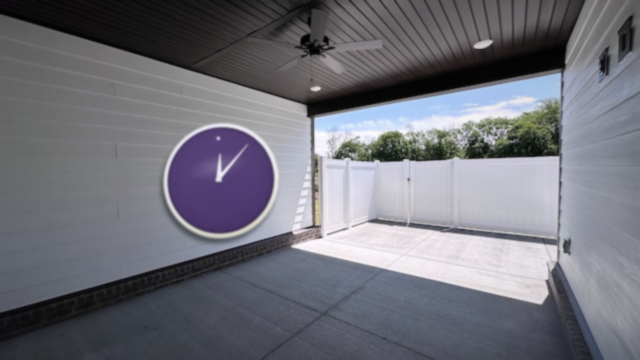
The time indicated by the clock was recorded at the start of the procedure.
12:07
